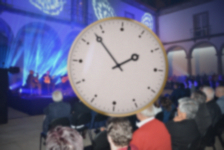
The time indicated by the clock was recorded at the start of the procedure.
1:53
